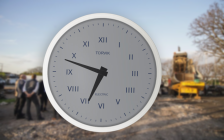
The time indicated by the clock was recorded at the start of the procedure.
6:48
